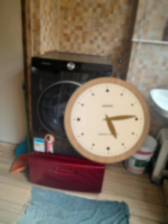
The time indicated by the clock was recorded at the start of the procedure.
5:14
